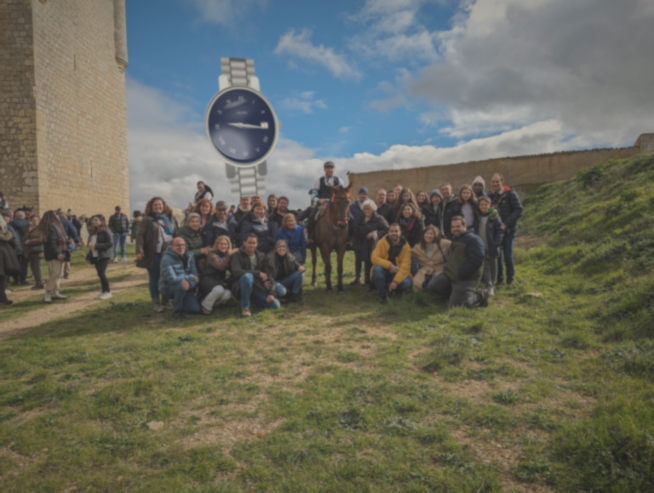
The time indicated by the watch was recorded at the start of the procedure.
9:16
